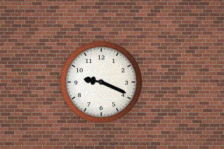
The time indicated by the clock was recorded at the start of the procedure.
9:19
